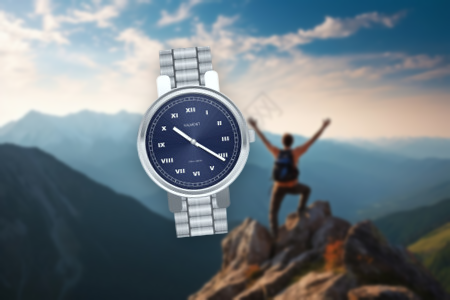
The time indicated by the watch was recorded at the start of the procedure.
10:21
